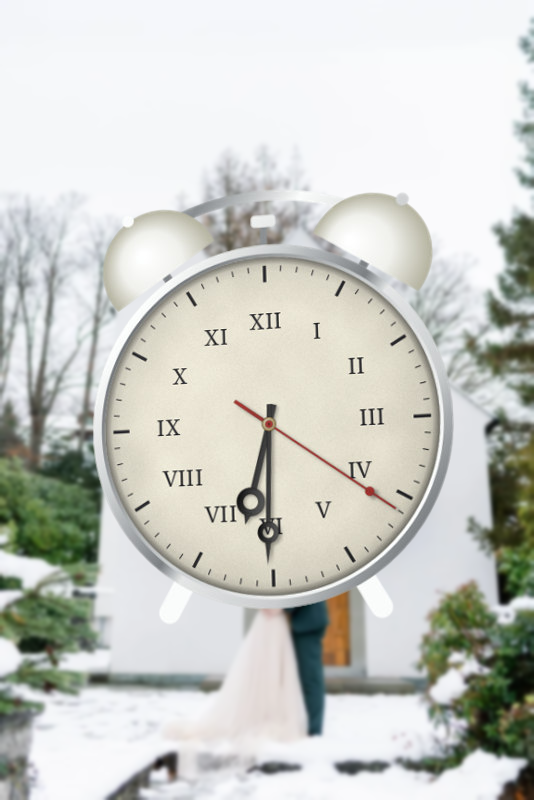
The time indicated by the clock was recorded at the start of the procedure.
6:30:21
